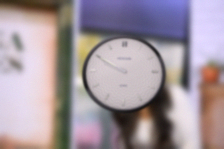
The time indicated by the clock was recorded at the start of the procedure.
9:50
